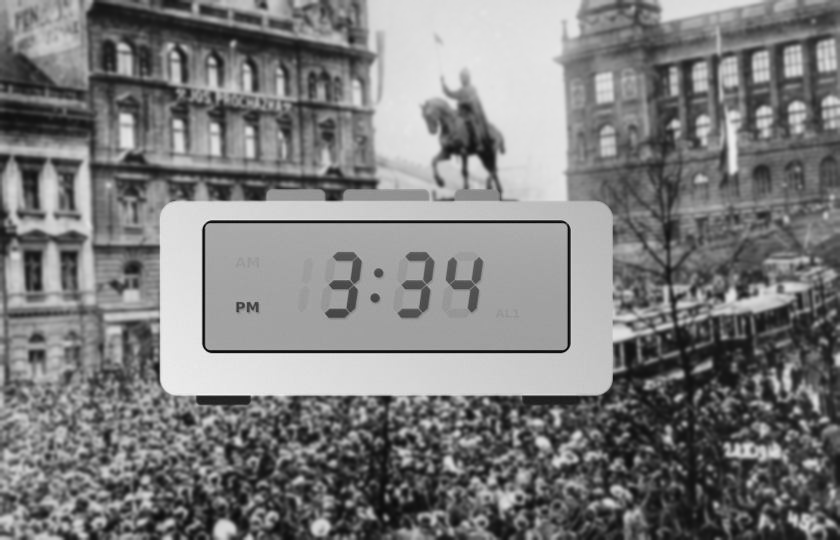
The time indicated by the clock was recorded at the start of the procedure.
3:34
